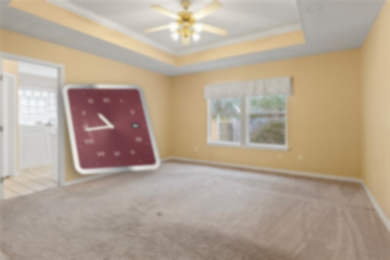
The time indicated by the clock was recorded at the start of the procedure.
10:44
